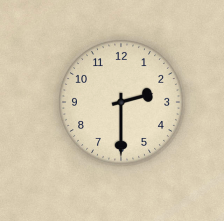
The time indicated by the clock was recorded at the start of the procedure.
2:30
